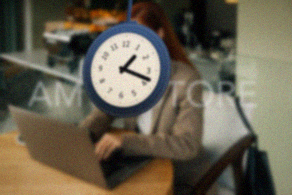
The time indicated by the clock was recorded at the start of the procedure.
1:18
